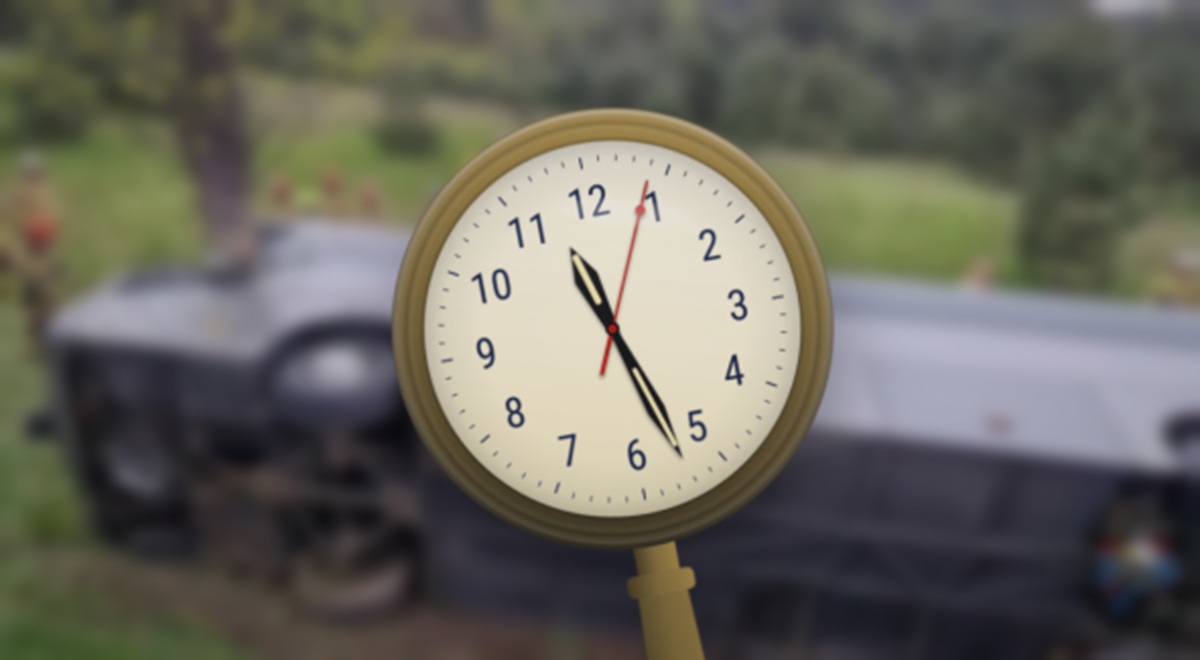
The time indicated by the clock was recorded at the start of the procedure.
11:27:04
